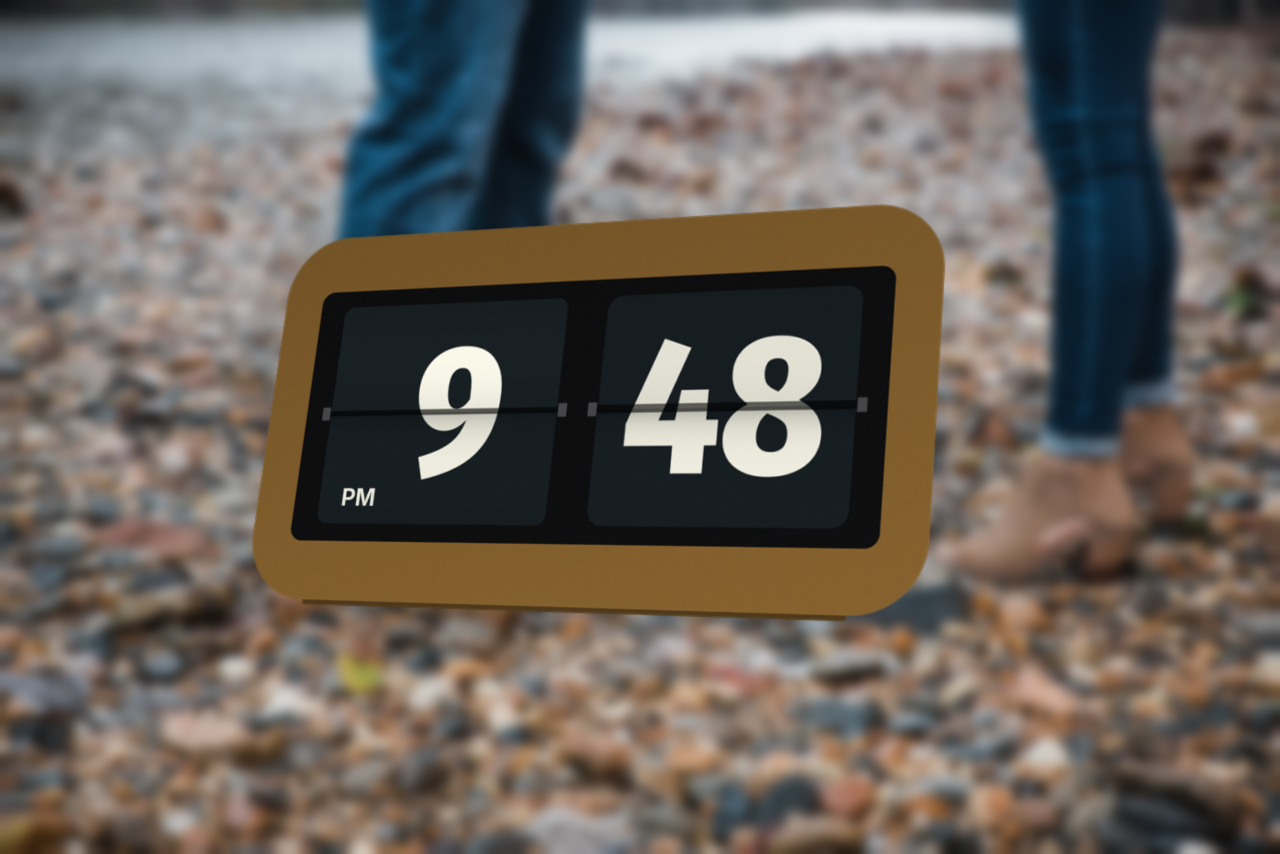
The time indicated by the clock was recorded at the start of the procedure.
9:48
